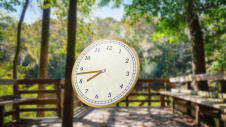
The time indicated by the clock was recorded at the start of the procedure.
7:43
